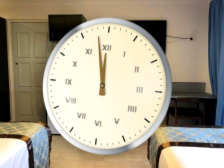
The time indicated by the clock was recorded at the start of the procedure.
11:58
